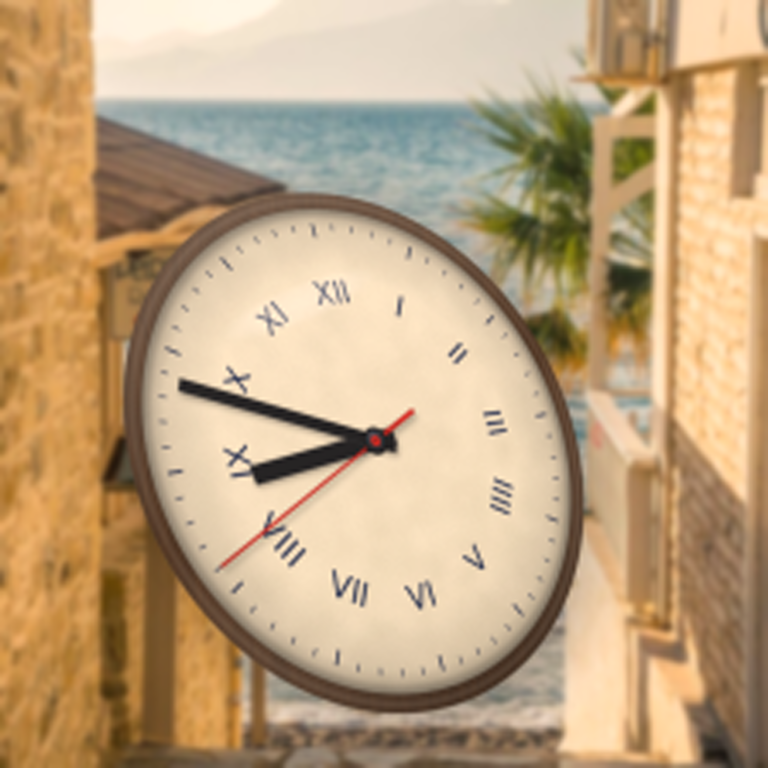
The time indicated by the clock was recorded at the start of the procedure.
8:48:41
